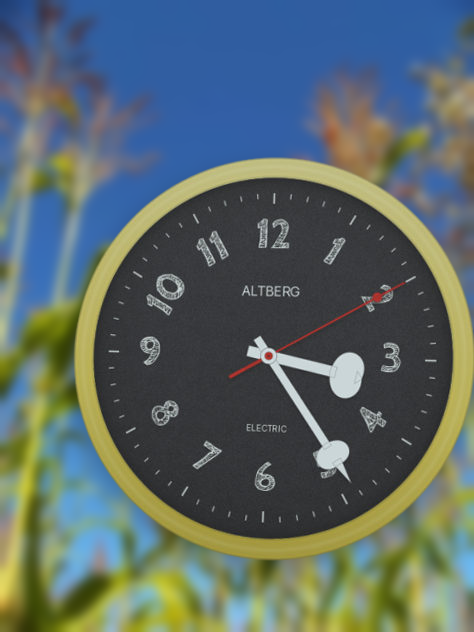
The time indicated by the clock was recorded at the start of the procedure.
3:24:10
